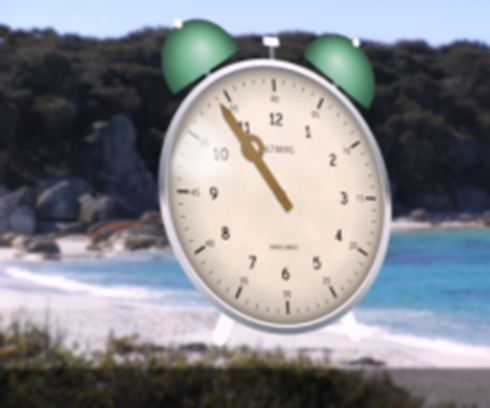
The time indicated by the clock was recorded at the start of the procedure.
10:54
